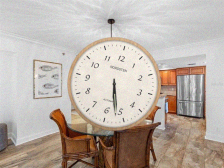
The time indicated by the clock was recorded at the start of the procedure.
5:27
